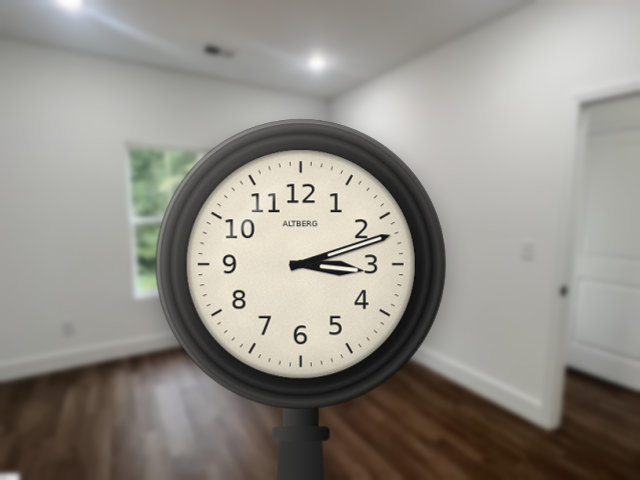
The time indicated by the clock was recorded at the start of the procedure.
3:12
